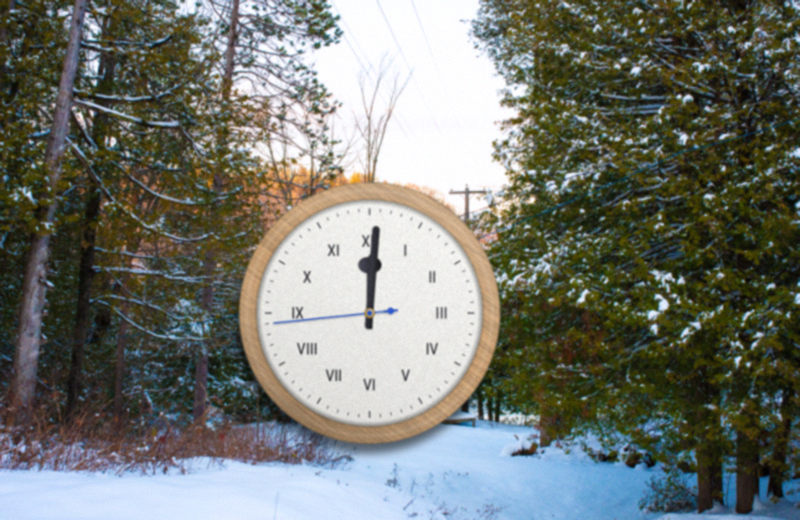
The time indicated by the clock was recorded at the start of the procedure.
12:00:44
